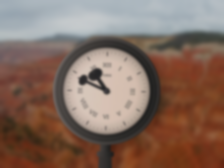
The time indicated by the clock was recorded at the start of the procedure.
10:49
